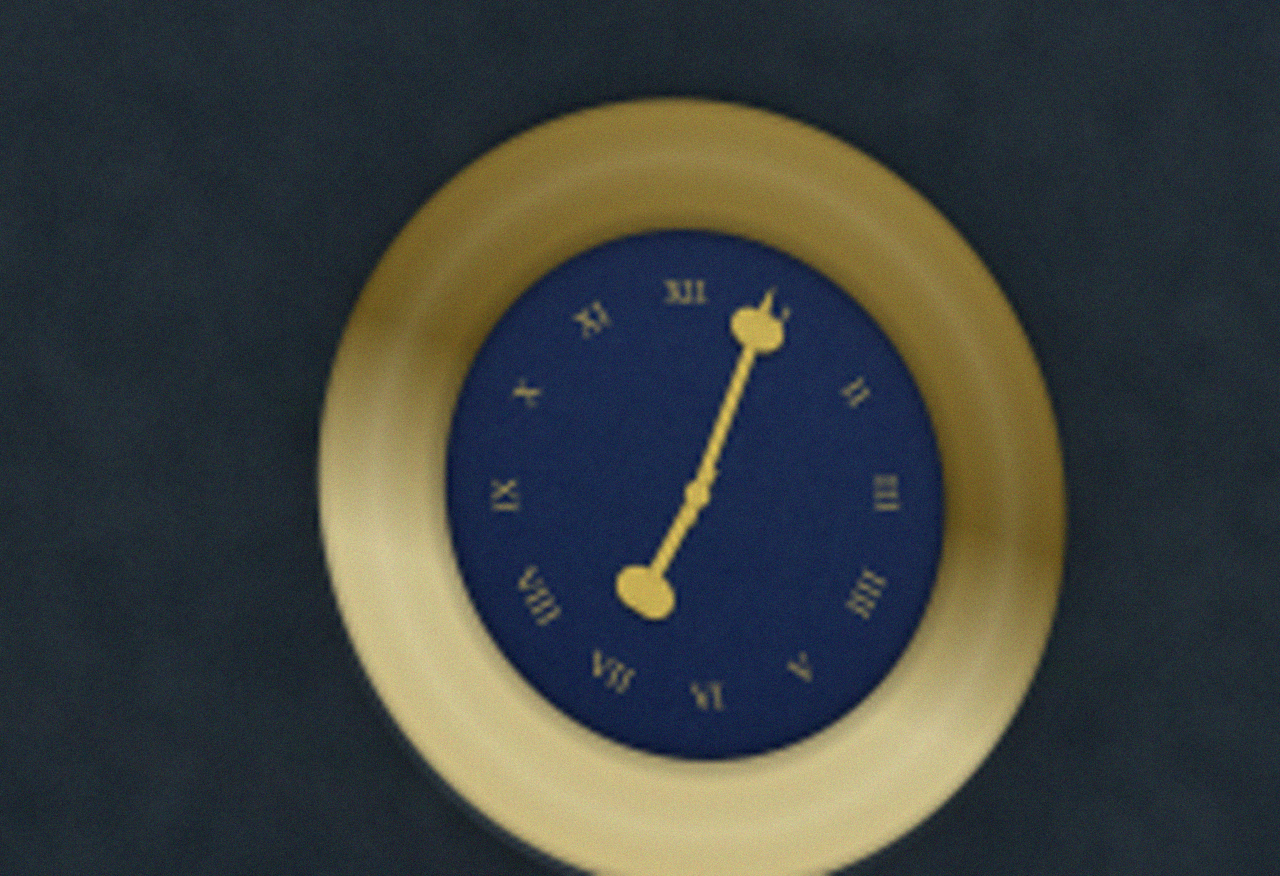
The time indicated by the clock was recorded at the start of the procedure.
7:04
